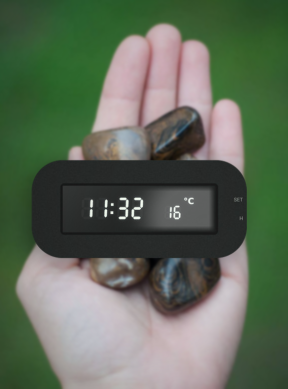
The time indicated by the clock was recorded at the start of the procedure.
11:32
